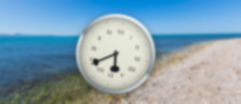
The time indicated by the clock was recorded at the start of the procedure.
5:39
